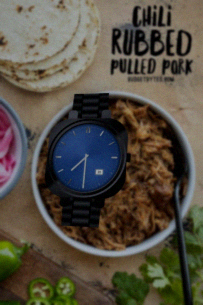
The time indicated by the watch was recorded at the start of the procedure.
7:30
